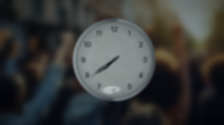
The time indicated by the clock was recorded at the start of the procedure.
7:39
